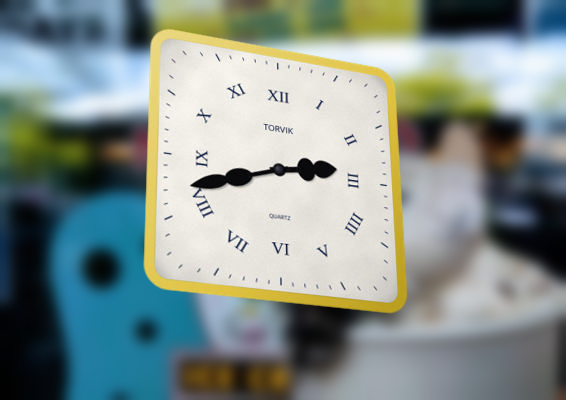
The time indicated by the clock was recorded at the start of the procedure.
2:42
